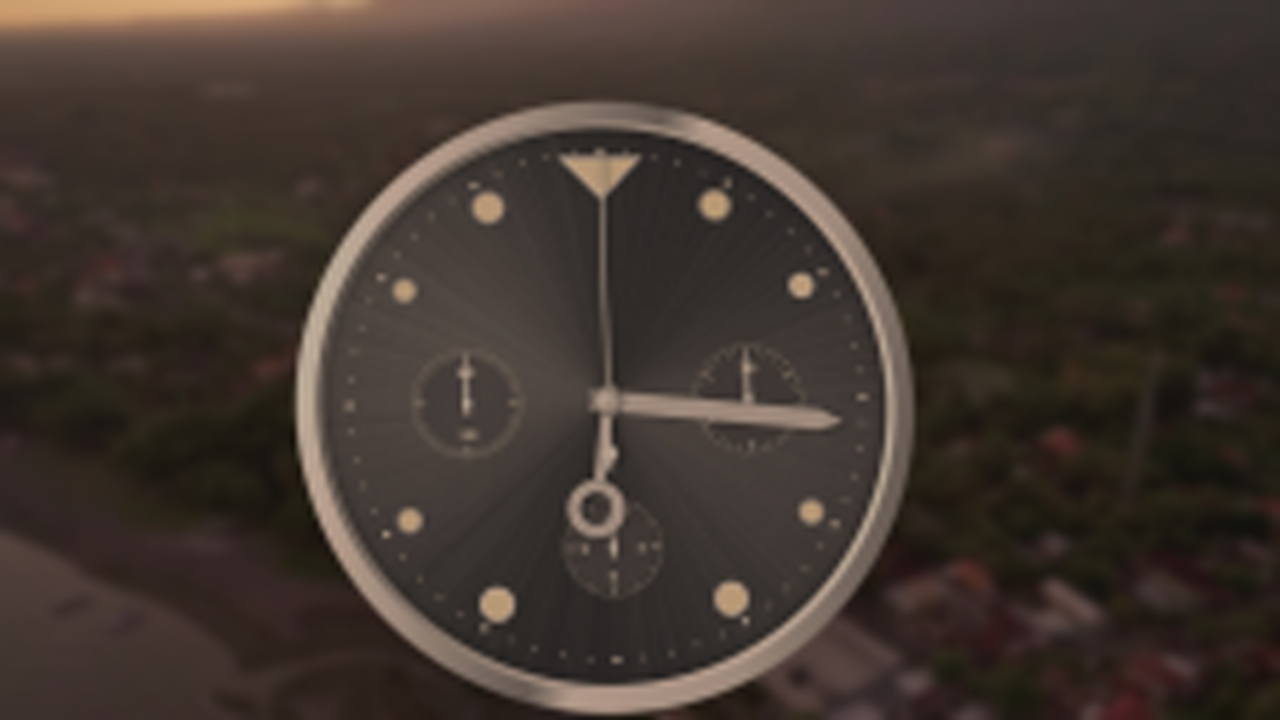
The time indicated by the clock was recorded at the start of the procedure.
6:16
